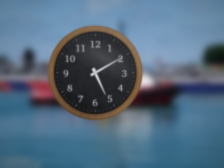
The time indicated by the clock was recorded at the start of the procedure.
5:10
